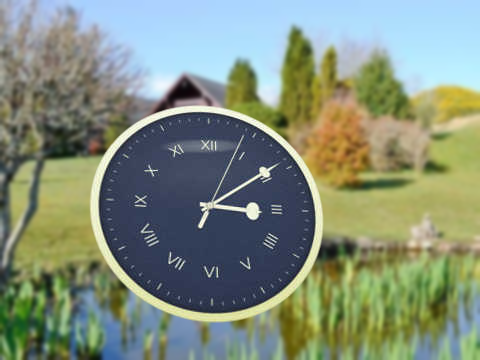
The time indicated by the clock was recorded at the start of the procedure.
3:09:04
